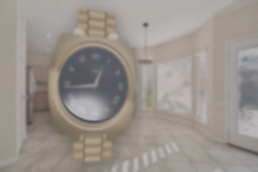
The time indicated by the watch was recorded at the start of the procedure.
12:44
